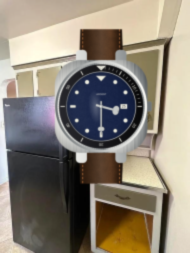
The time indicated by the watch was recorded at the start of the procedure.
3:30
